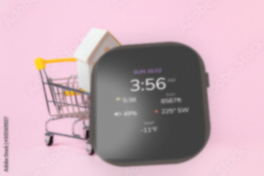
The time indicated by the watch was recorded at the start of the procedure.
3:56
